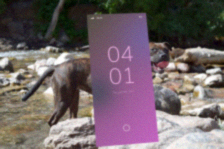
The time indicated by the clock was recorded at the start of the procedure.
4:01
